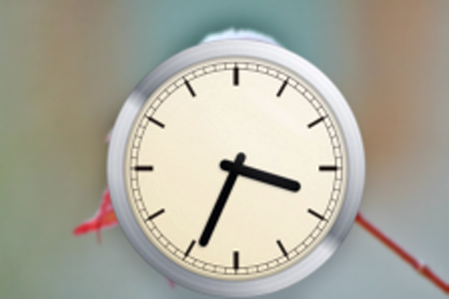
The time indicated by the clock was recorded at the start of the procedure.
3:34
